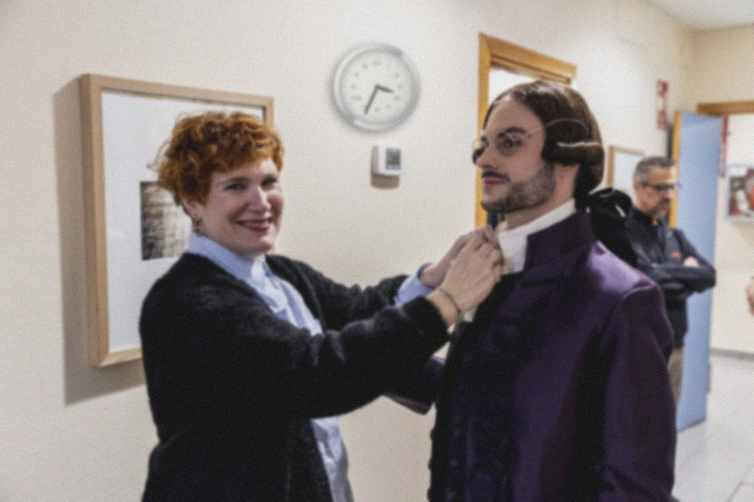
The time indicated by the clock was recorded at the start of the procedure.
3:34
